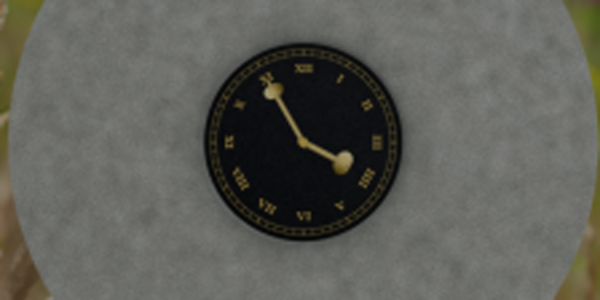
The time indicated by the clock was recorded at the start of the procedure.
3:55
